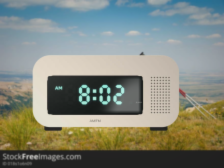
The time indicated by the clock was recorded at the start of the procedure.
8:02
